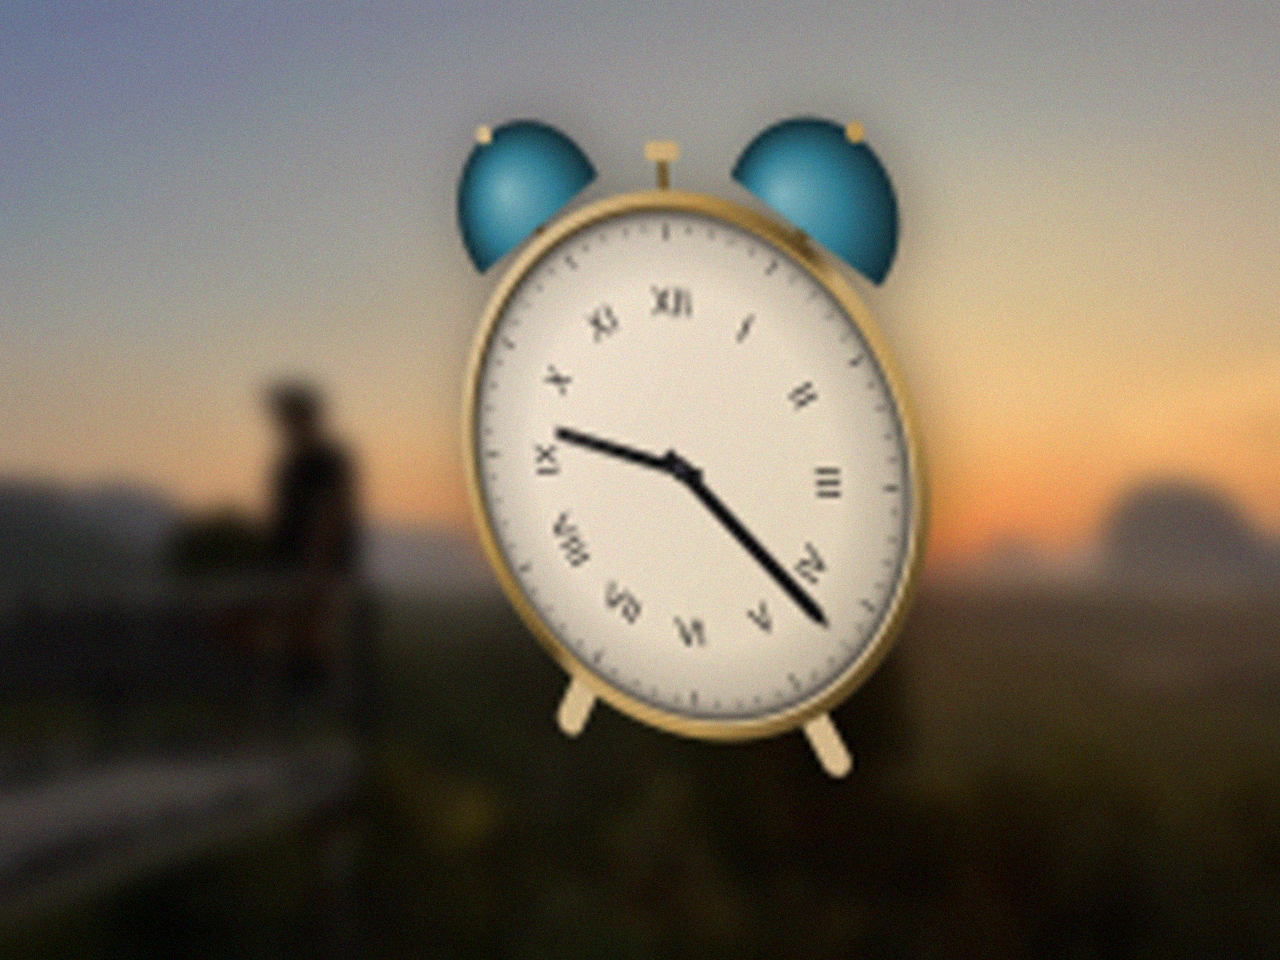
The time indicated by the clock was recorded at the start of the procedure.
9:22
